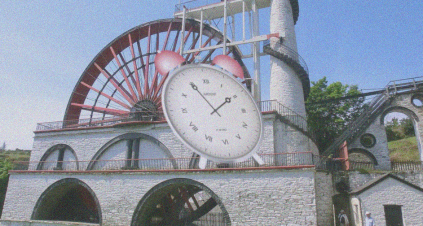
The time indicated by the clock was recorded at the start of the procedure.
1:55
